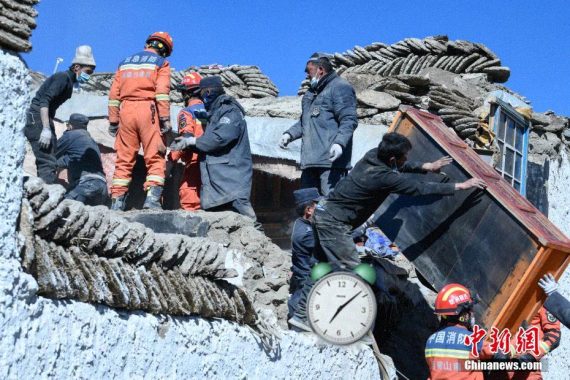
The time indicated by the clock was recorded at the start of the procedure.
7:08
